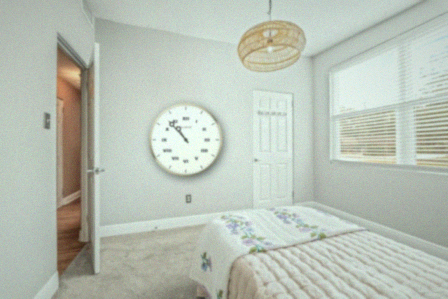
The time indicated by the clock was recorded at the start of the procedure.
10:53
